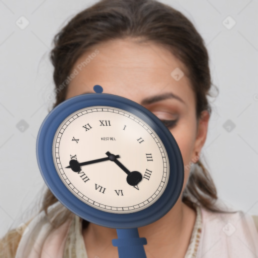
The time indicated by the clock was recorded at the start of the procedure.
4:43
